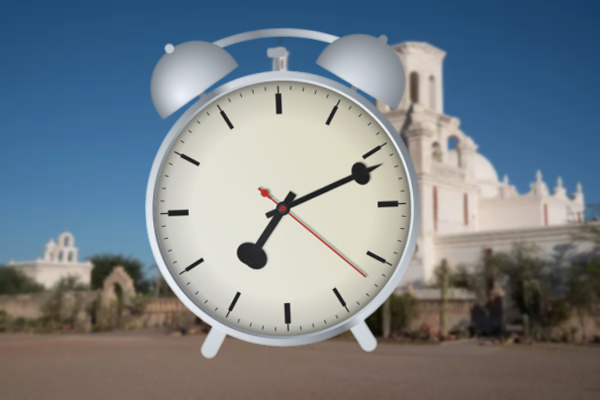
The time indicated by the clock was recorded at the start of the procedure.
7:11:22
